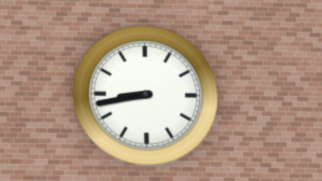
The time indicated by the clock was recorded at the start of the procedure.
8:43
